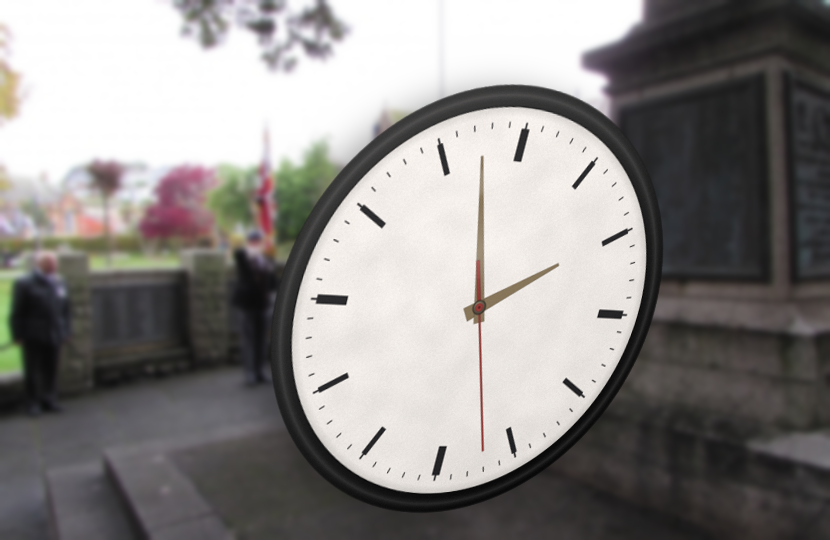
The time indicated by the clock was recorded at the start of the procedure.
1:57:27
